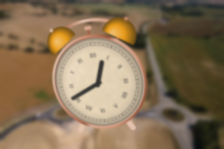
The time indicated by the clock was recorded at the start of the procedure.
12:41
